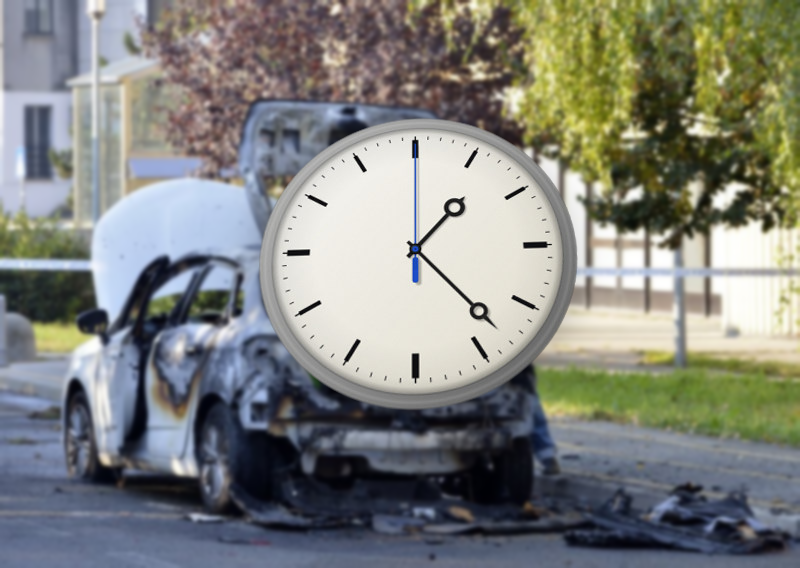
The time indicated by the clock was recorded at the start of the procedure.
1:23:00
